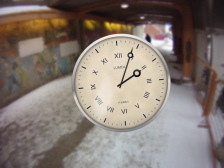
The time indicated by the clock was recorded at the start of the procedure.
2:04
